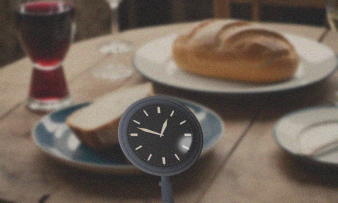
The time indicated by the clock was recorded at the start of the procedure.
12:48
